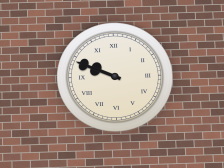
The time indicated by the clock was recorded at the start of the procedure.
9:49
